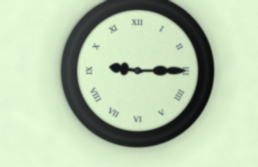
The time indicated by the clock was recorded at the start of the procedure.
9:15
